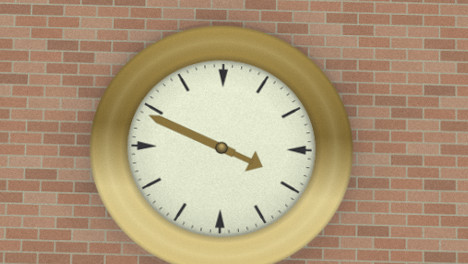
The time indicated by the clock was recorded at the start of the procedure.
3:49
